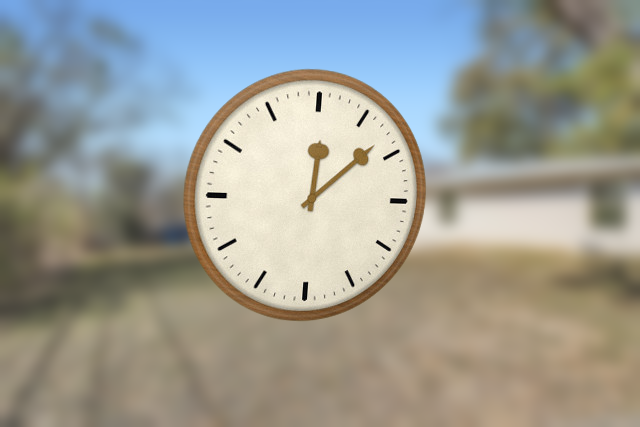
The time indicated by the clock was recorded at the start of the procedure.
12:08
